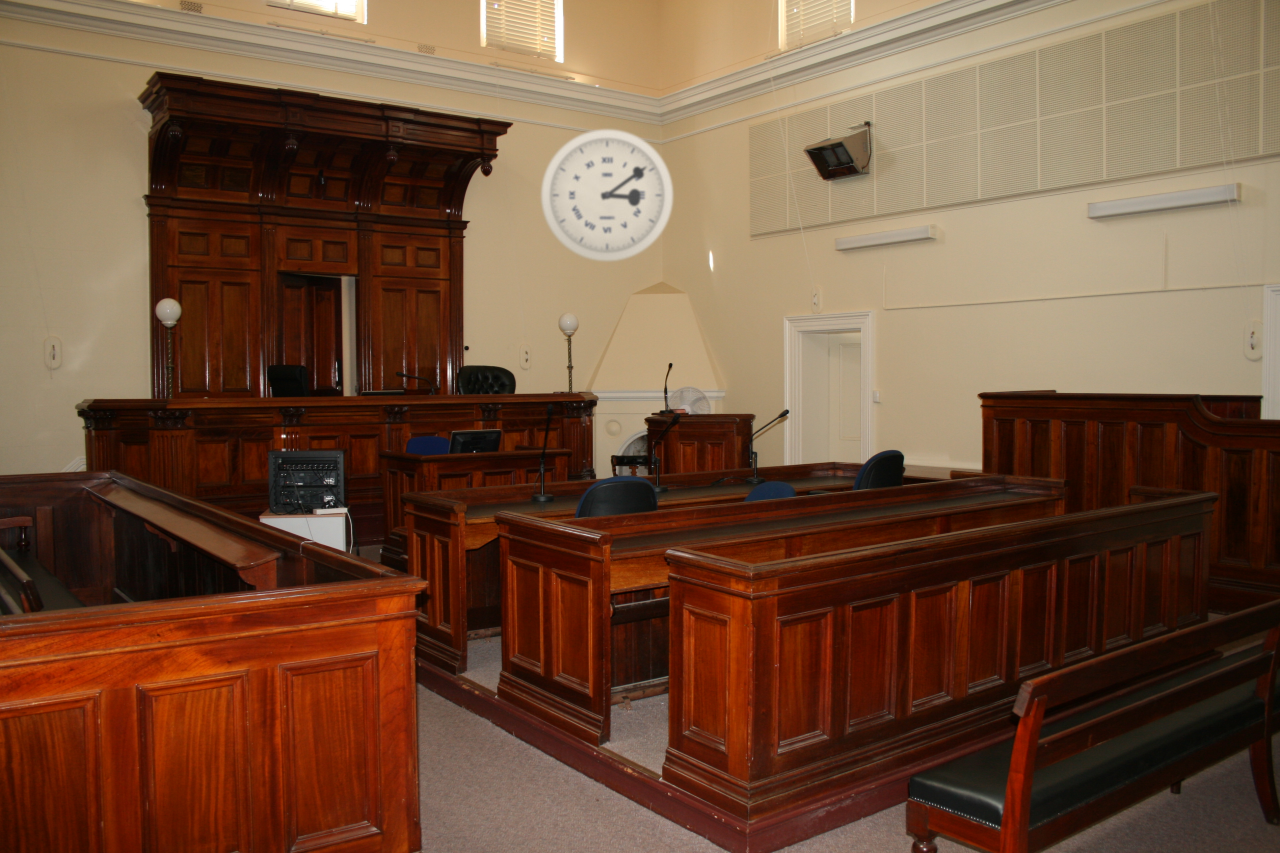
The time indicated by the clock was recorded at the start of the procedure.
3:09
